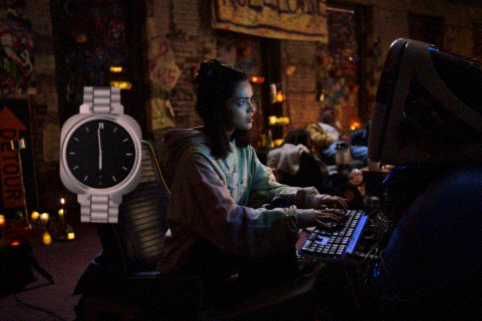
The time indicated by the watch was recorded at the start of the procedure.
5:59
